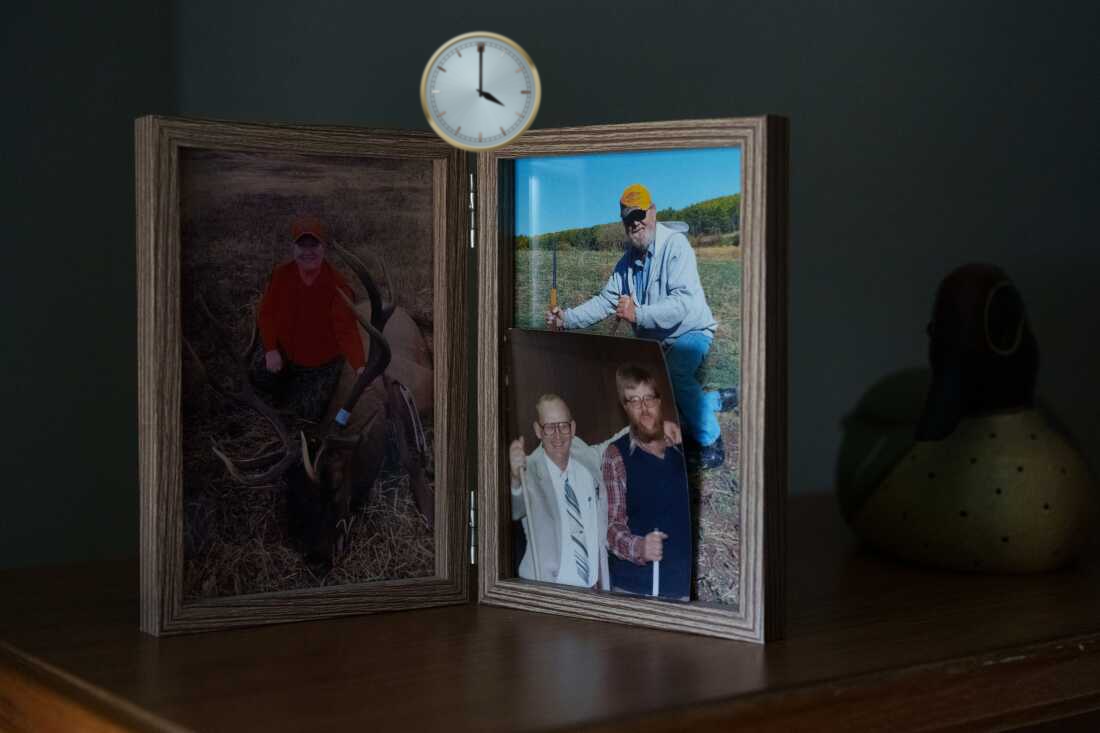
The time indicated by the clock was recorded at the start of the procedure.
4:00
